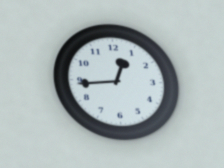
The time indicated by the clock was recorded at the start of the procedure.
12:44
